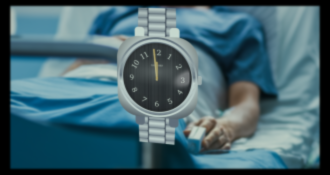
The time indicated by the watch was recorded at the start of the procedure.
11:59
